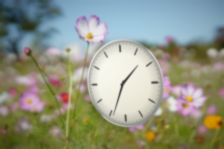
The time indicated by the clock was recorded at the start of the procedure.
1:34
